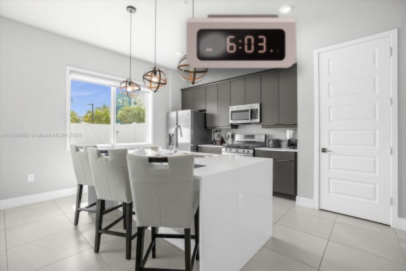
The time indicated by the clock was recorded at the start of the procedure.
6:03
